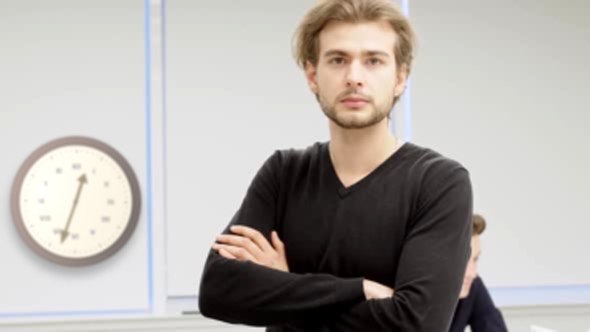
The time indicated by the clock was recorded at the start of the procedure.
12:33
